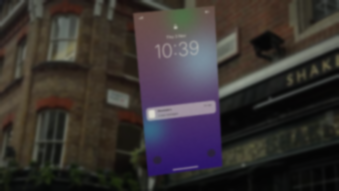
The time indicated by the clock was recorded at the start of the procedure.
10:39
